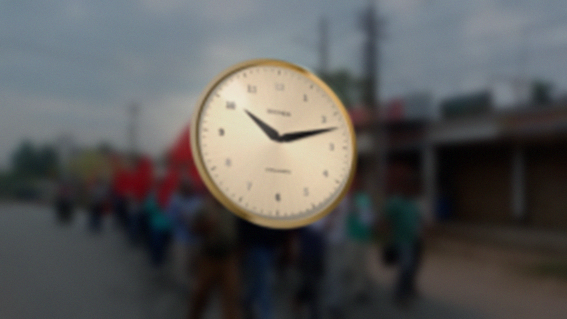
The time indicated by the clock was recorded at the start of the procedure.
10:12
